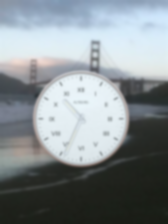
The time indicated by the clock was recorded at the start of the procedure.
10:34
